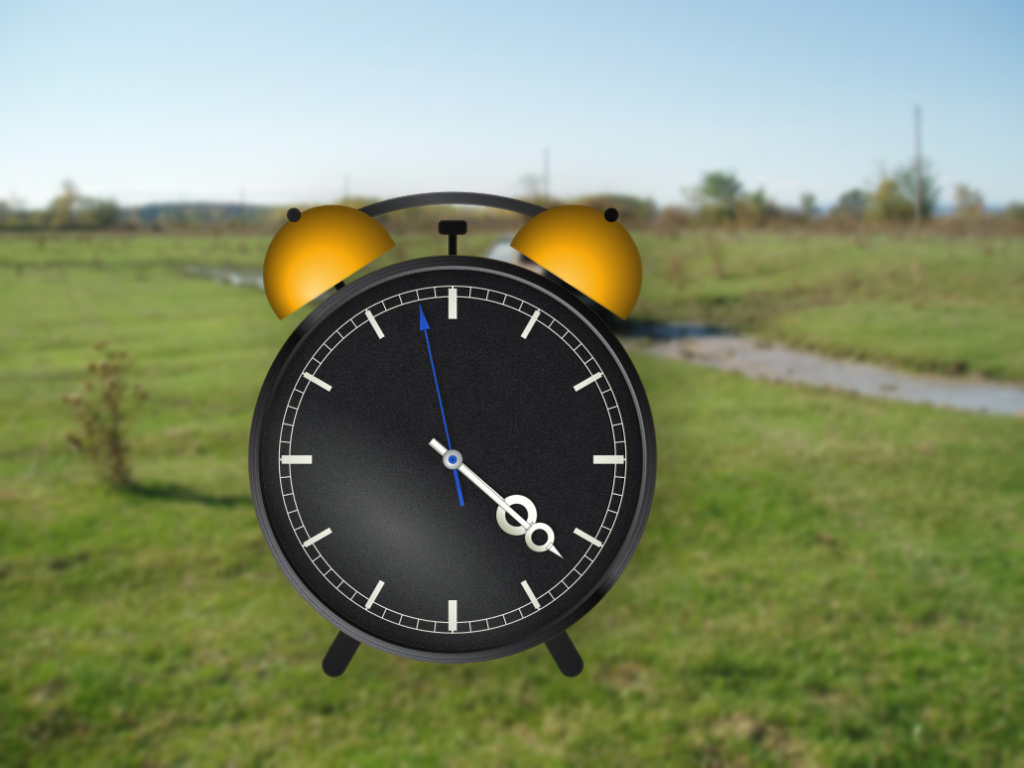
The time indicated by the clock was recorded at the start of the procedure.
4:21:58
